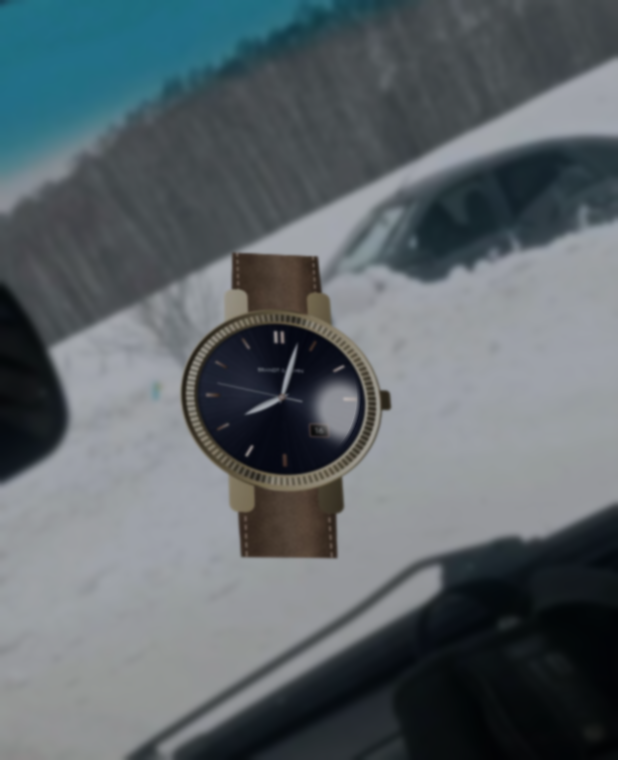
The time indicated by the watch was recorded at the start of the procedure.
8:02:47
